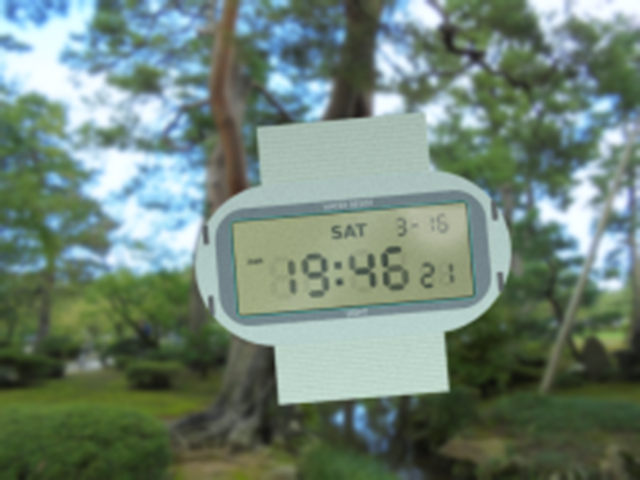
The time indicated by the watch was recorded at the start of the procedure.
19:46:21
